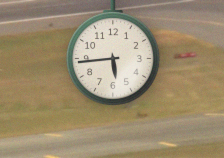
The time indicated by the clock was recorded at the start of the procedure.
5:44
